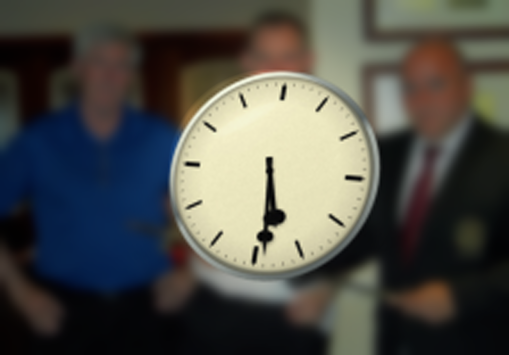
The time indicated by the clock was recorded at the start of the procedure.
5:29
